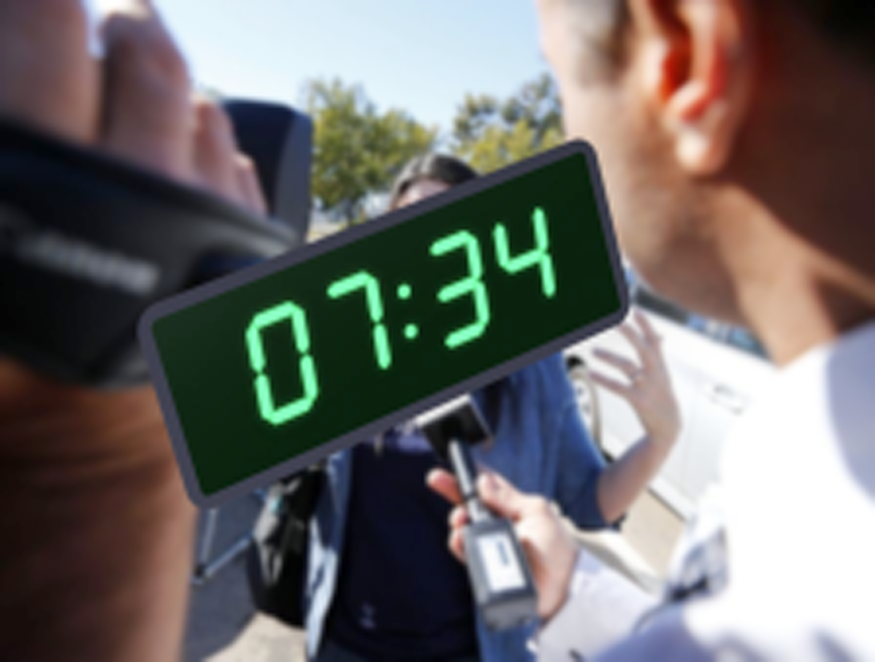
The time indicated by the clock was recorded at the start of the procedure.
7:34
